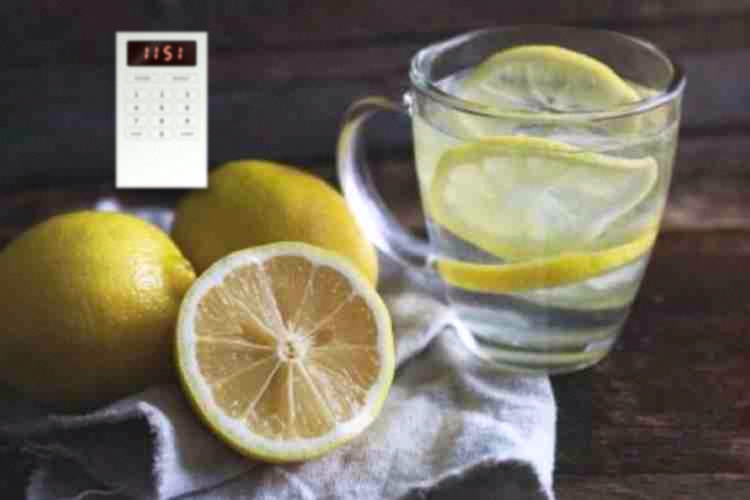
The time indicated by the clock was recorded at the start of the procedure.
11:51
